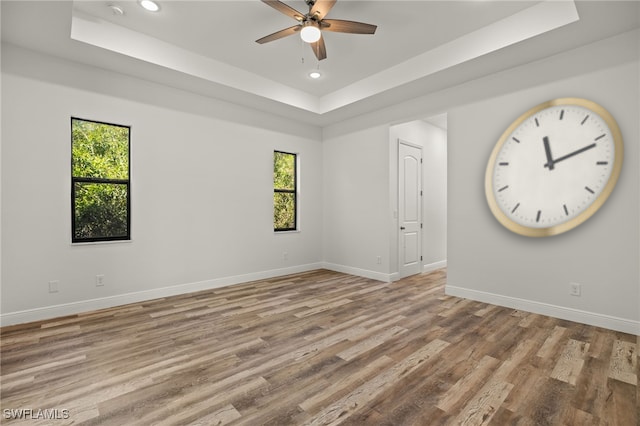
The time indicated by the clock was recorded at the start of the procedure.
11:11
